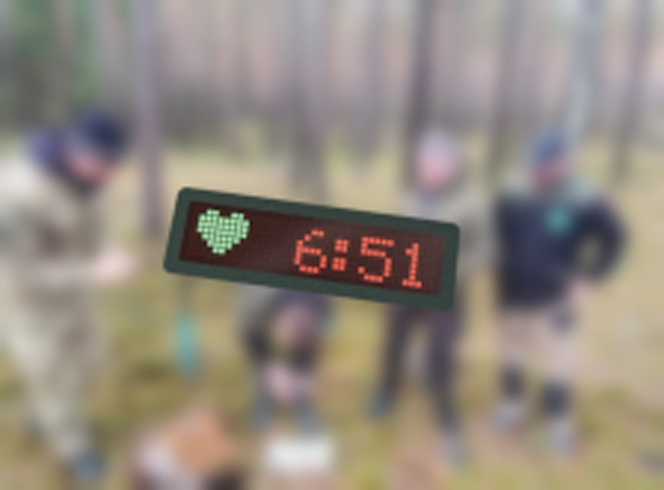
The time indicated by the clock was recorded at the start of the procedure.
6:51
